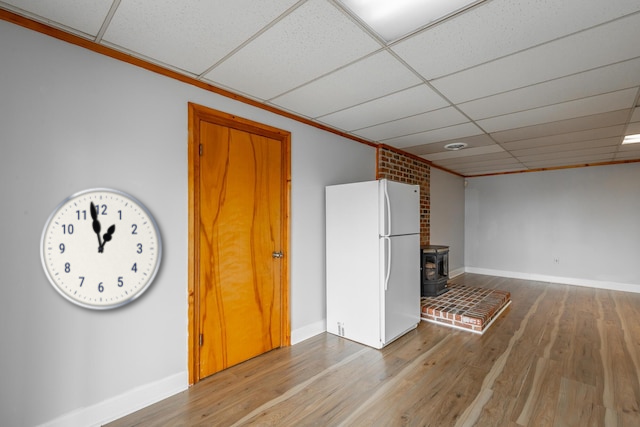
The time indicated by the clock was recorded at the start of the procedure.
12:58
